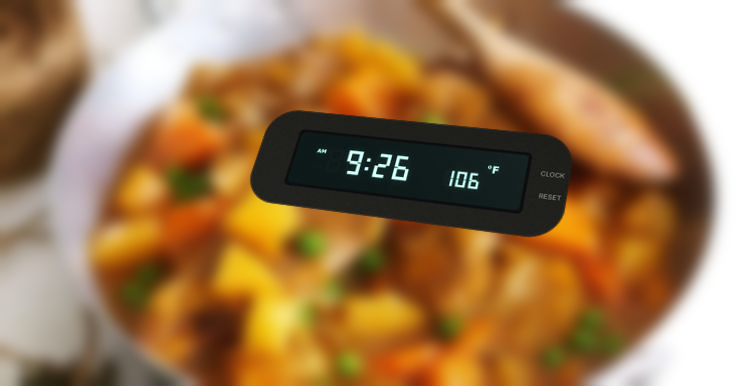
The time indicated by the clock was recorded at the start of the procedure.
9:26
